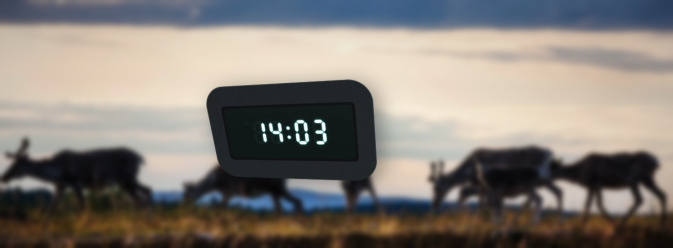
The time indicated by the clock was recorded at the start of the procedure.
14:03
